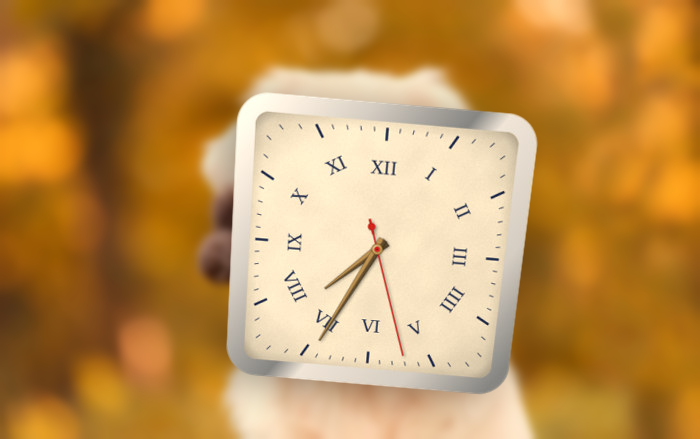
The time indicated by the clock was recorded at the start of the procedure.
7:34:27
